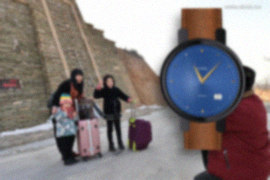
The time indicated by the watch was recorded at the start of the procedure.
11:07
